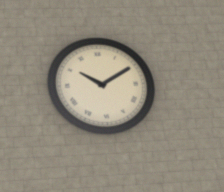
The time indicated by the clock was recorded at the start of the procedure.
10:10
